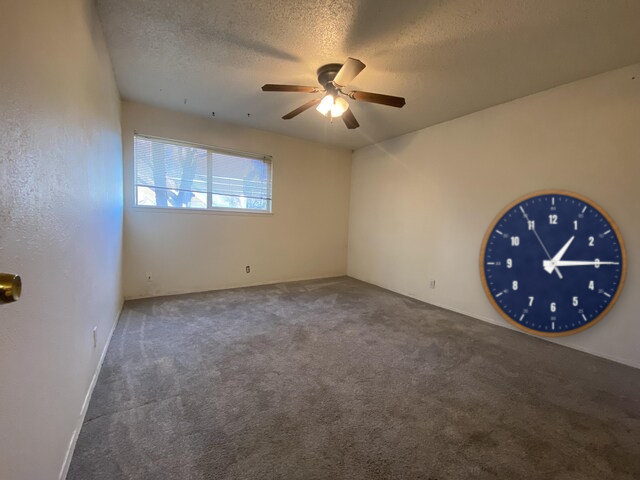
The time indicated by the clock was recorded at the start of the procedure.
1:14:55
